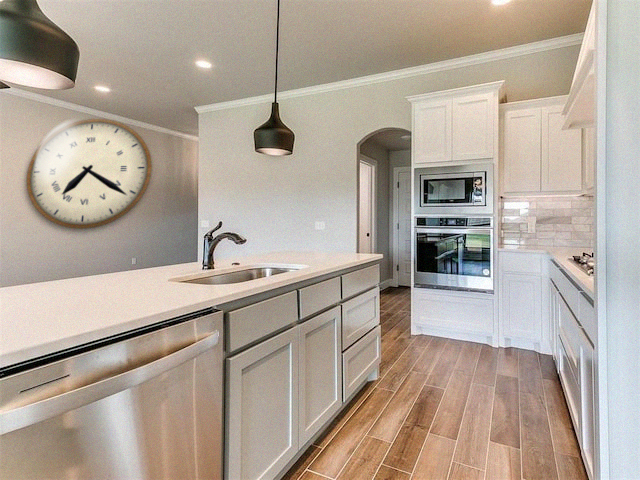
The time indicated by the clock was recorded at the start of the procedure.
7:21
